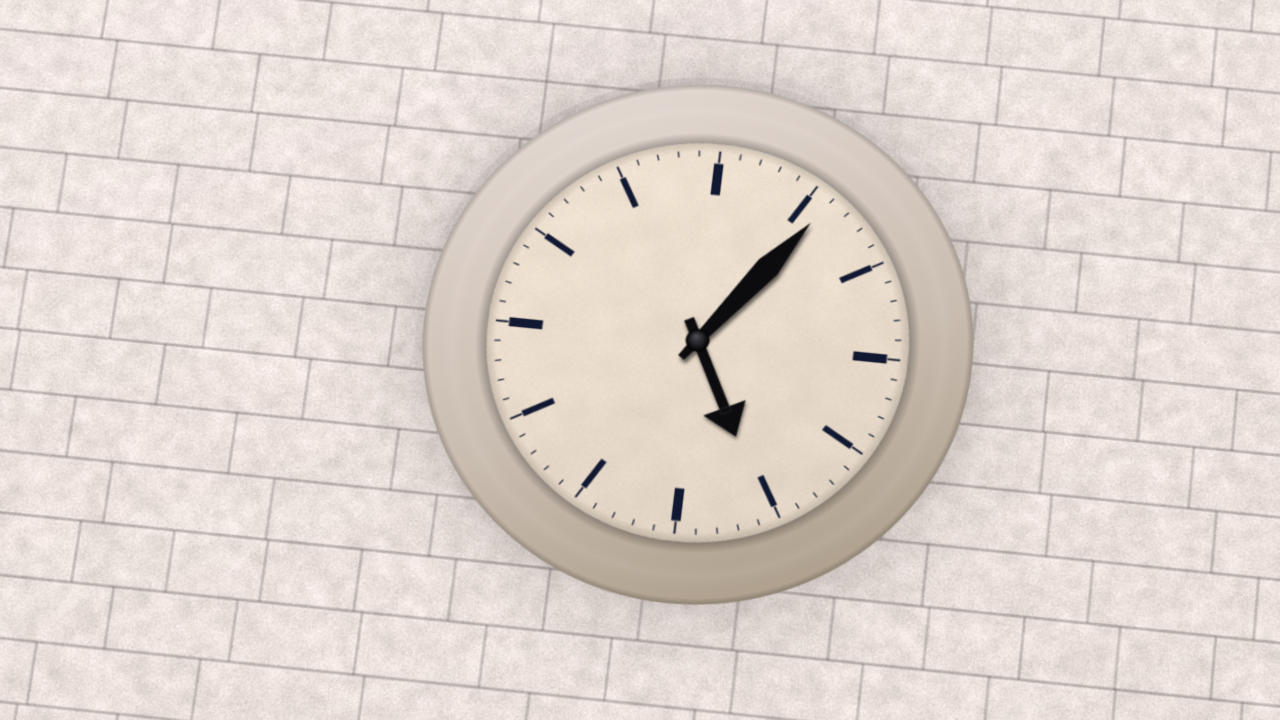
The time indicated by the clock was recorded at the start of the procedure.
5:06
